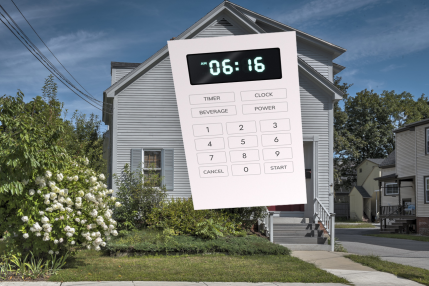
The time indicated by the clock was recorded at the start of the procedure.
6:16
